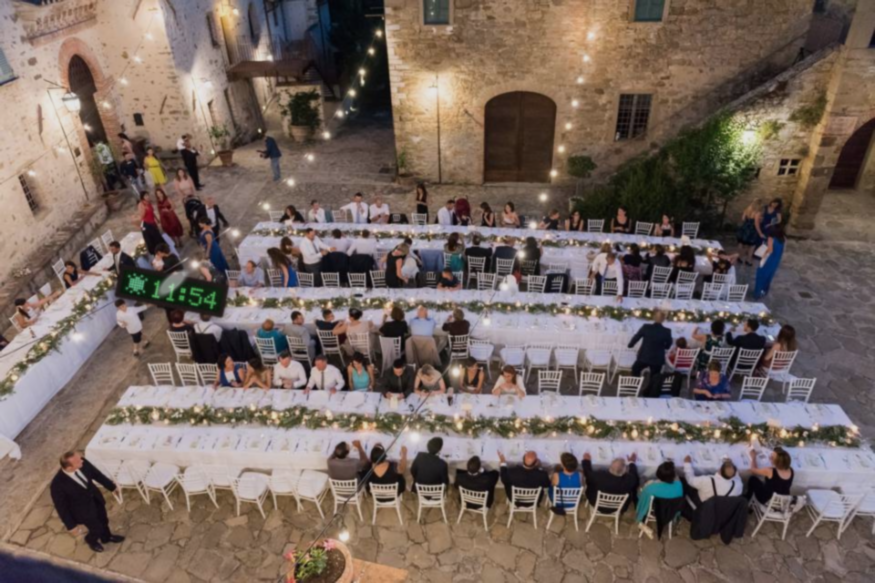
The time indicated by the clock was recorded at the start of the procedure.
11:54
